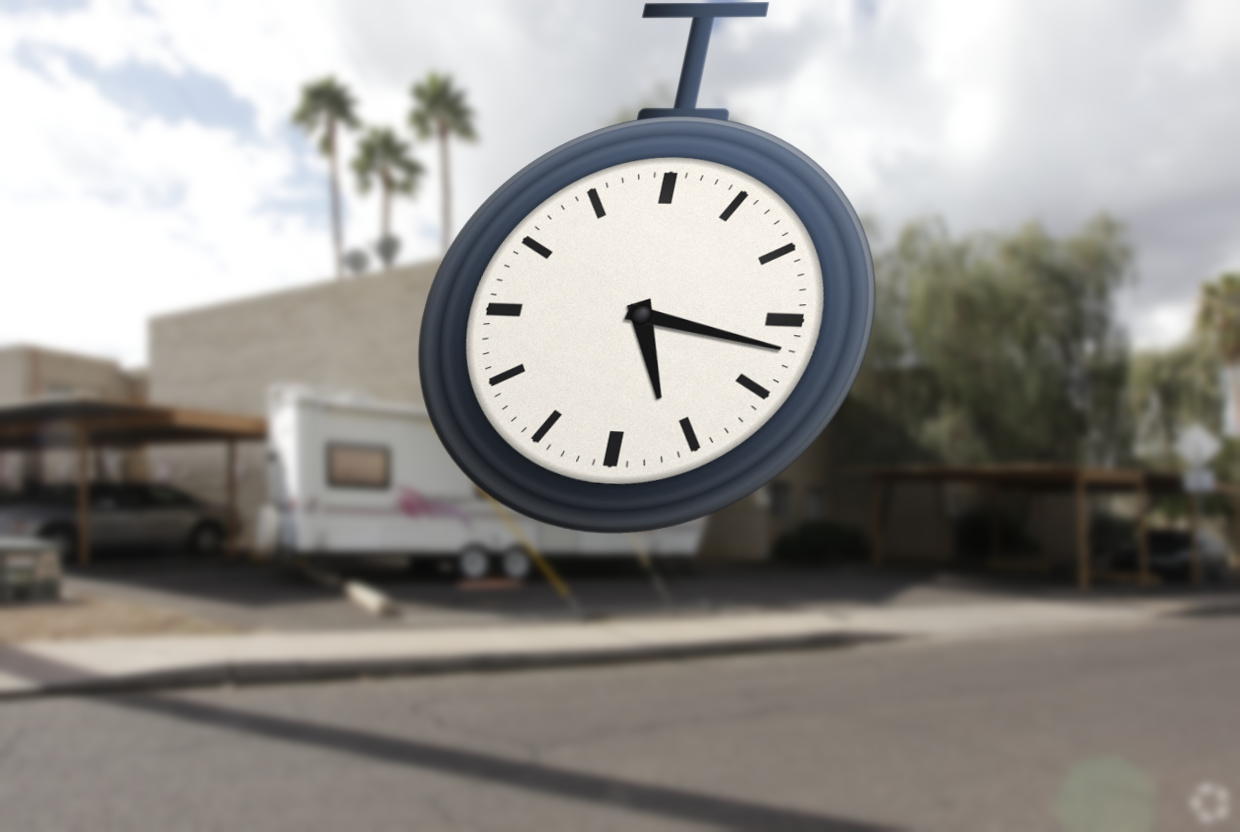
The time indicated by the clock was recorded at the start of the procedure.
5:17
